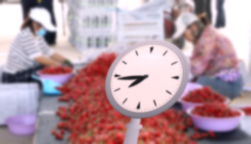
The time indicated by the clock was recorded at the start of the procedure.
7:44
